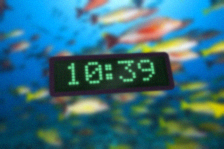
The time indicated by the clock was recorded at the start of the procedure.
10:39
